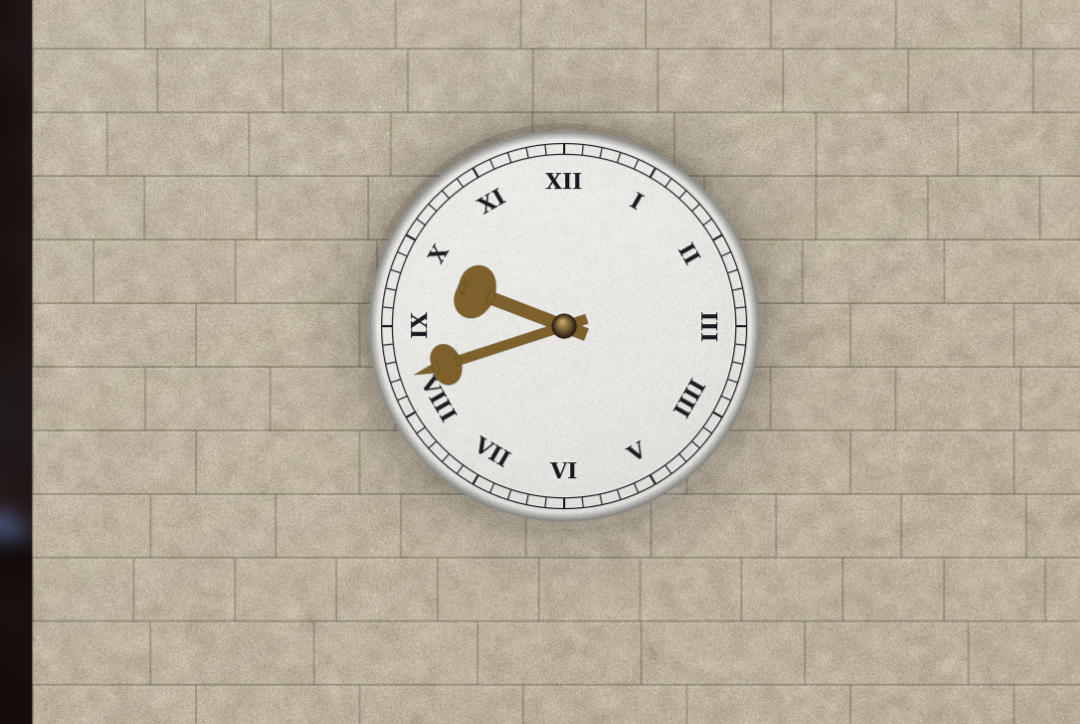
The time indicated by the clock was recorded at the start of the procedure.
9:42
